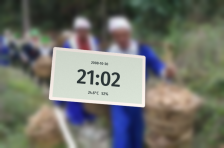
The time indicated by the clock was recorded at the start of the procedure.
21:02
